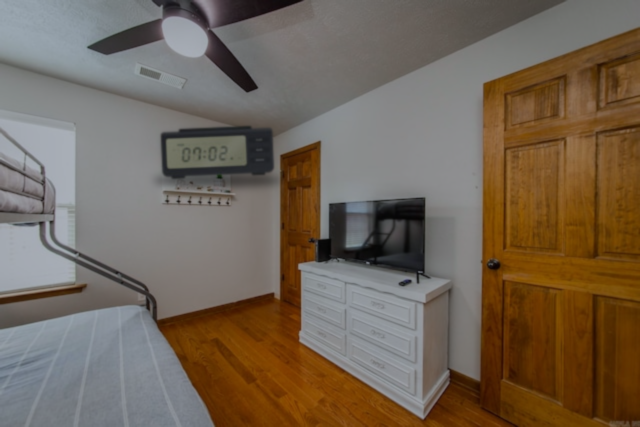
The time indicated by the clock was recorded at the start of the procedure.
7:02
